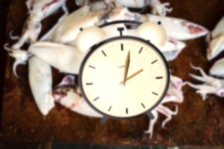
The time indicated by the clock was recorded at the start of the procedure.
2:02
